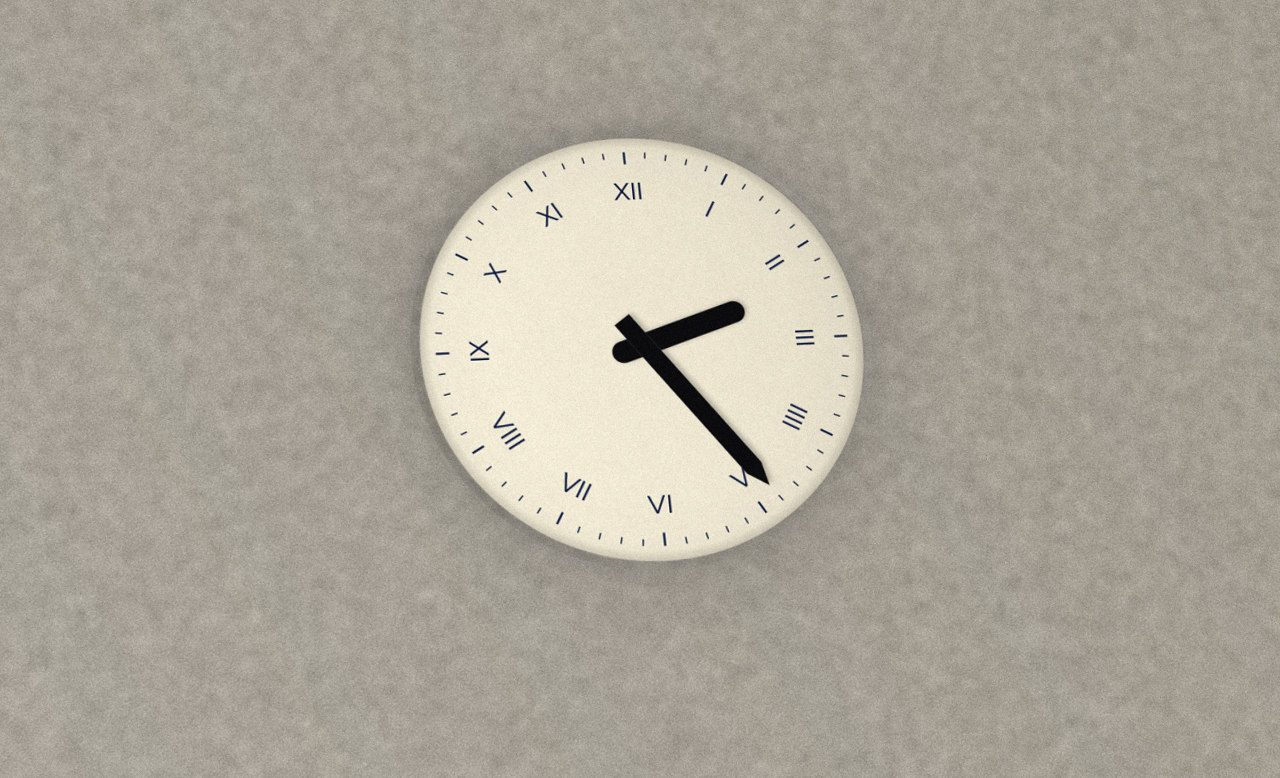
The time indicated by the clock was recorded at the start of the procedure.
2:24
